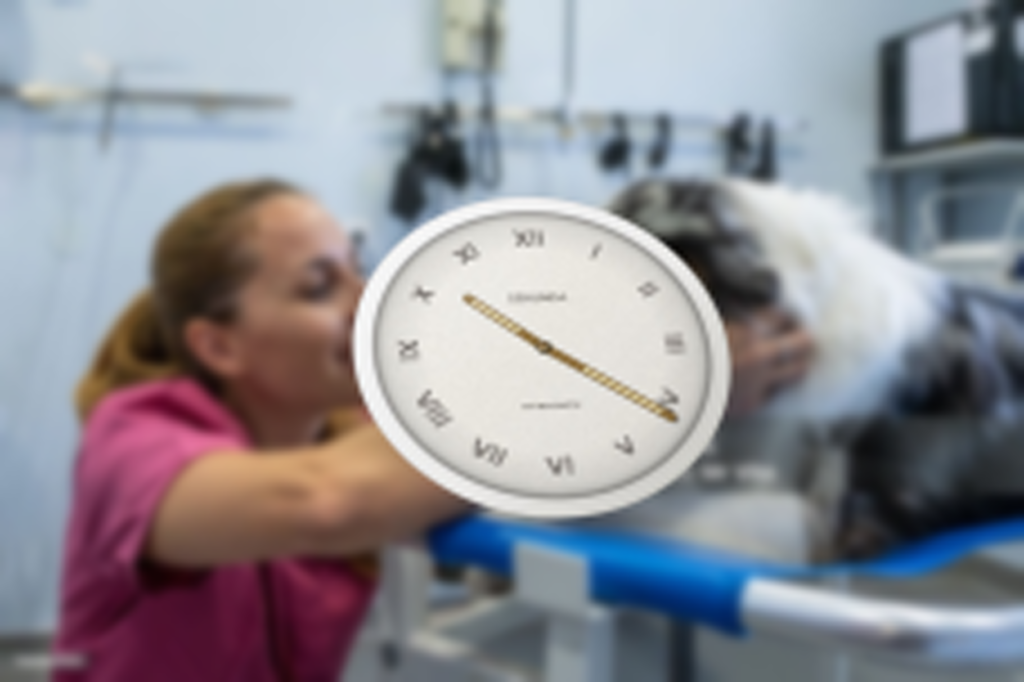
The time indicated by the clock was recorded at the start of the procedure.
10:21
